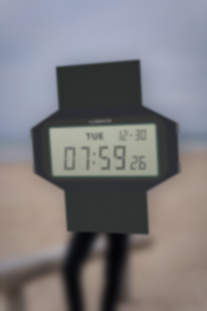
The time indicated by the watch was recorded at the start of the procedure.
7:59:26
